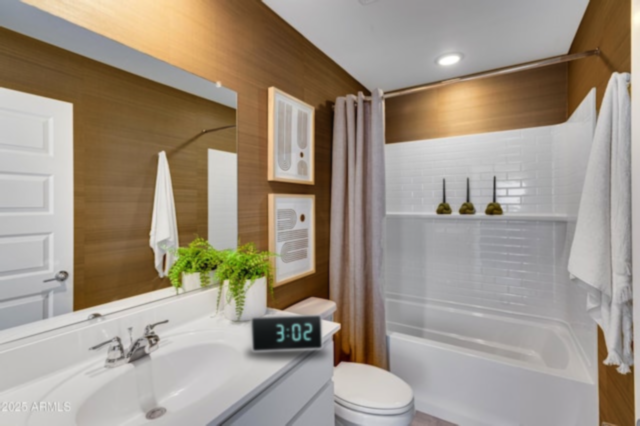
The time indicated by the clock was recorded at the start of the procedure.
3:02
